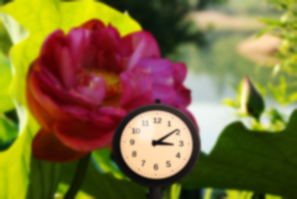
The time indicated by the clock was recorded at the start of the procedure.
3:09
